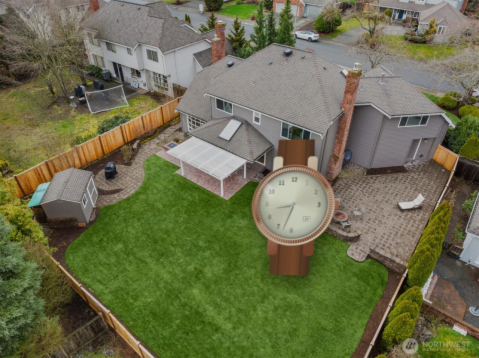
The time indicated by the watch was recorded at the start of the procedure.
8:33
